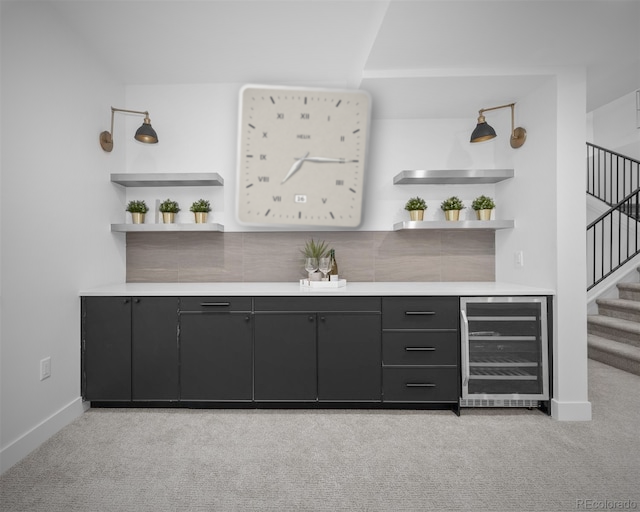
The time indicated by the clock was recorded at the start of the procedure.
7:15
